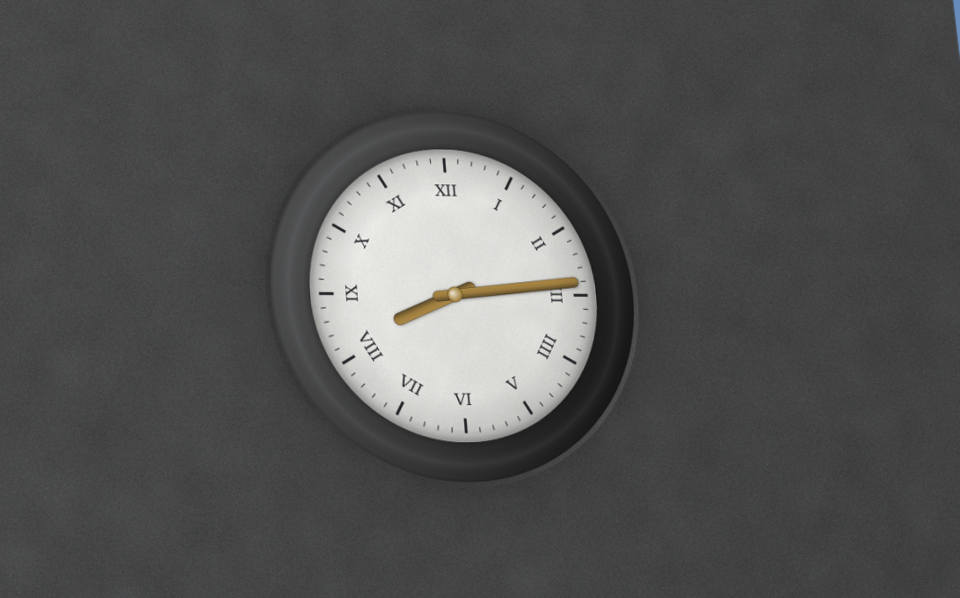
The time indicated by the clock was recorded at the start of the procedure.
8:14
